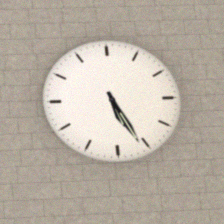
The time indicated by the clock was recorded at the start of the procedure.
5:26
